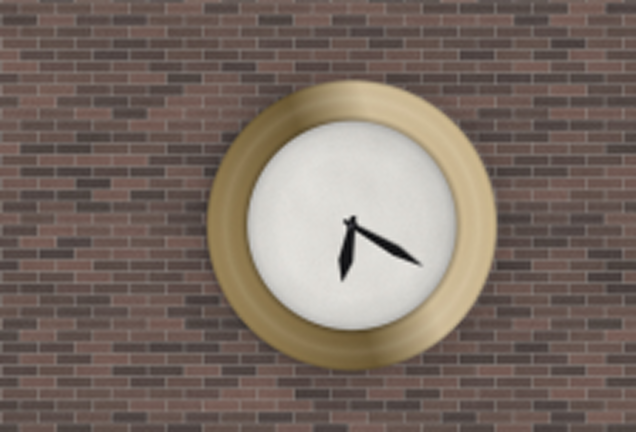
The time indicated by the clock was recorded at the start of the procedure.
6:20
